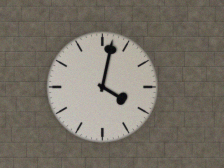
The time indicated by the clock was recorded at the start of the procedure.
4:02
